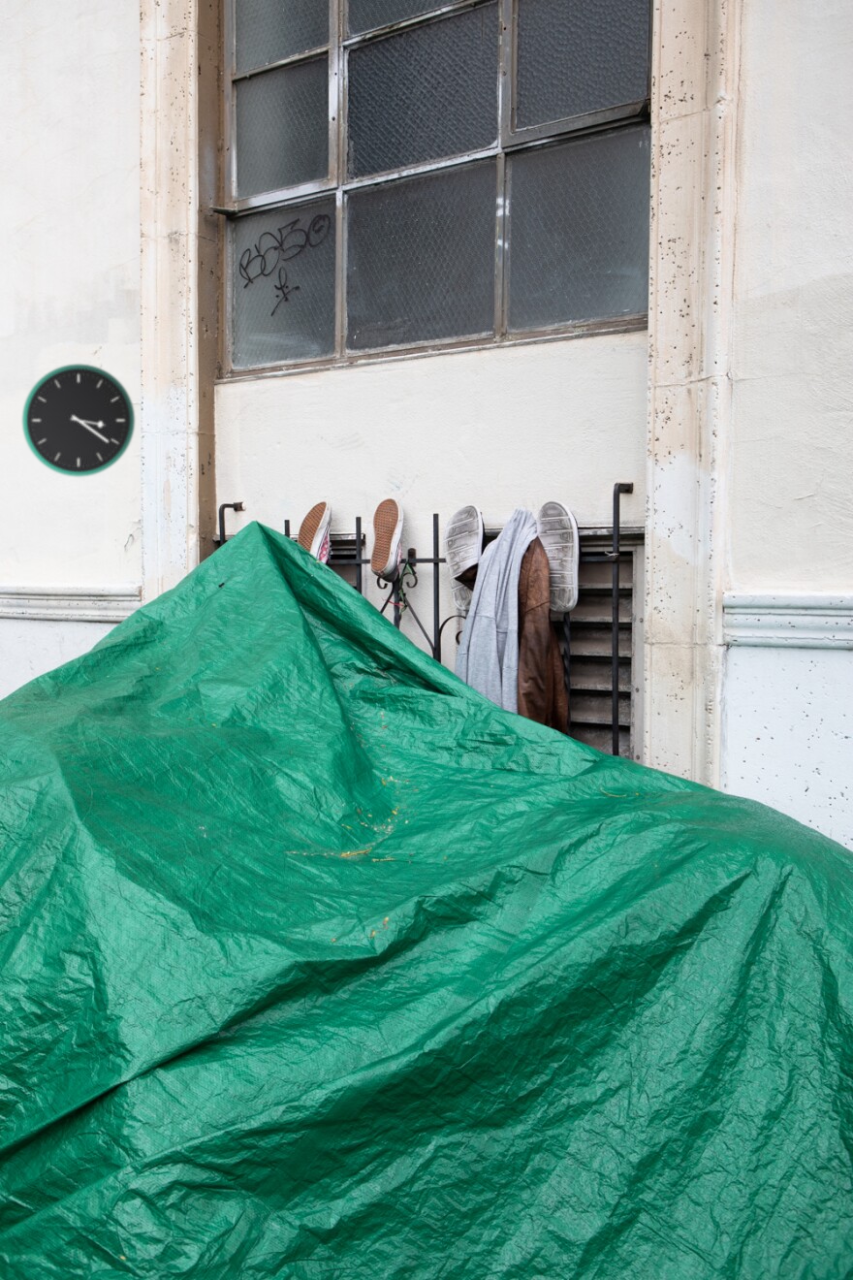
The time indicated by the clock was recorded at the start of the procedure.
3:21
